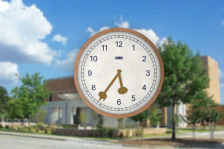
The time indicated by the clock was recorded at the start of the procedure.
5:36
